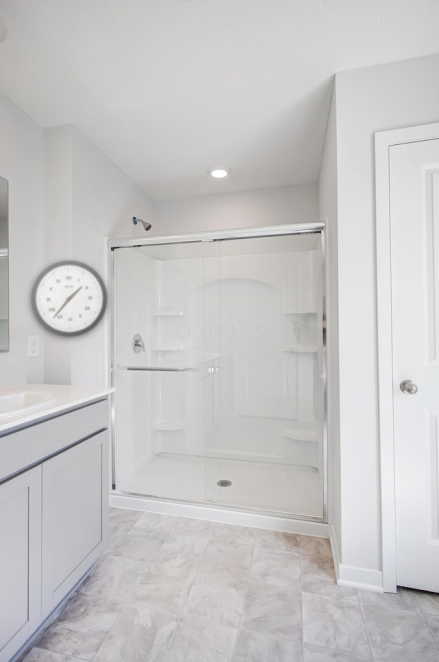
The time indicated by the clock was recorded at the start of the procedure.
1:37
